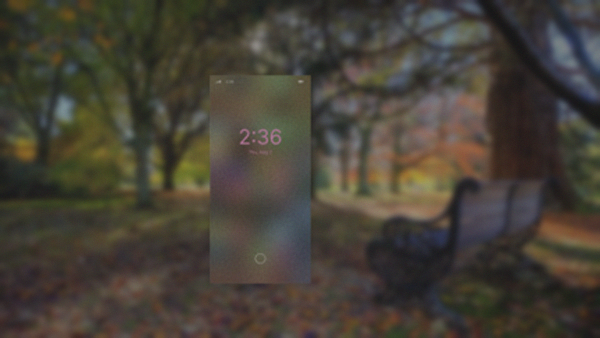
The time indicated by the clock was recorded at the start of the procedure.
2:36
